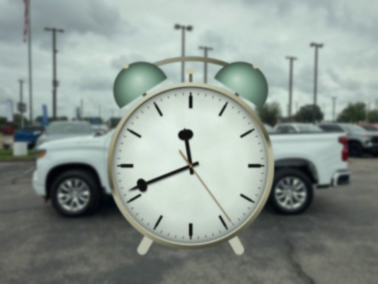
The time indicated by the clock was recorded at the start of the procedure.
11:41:24
